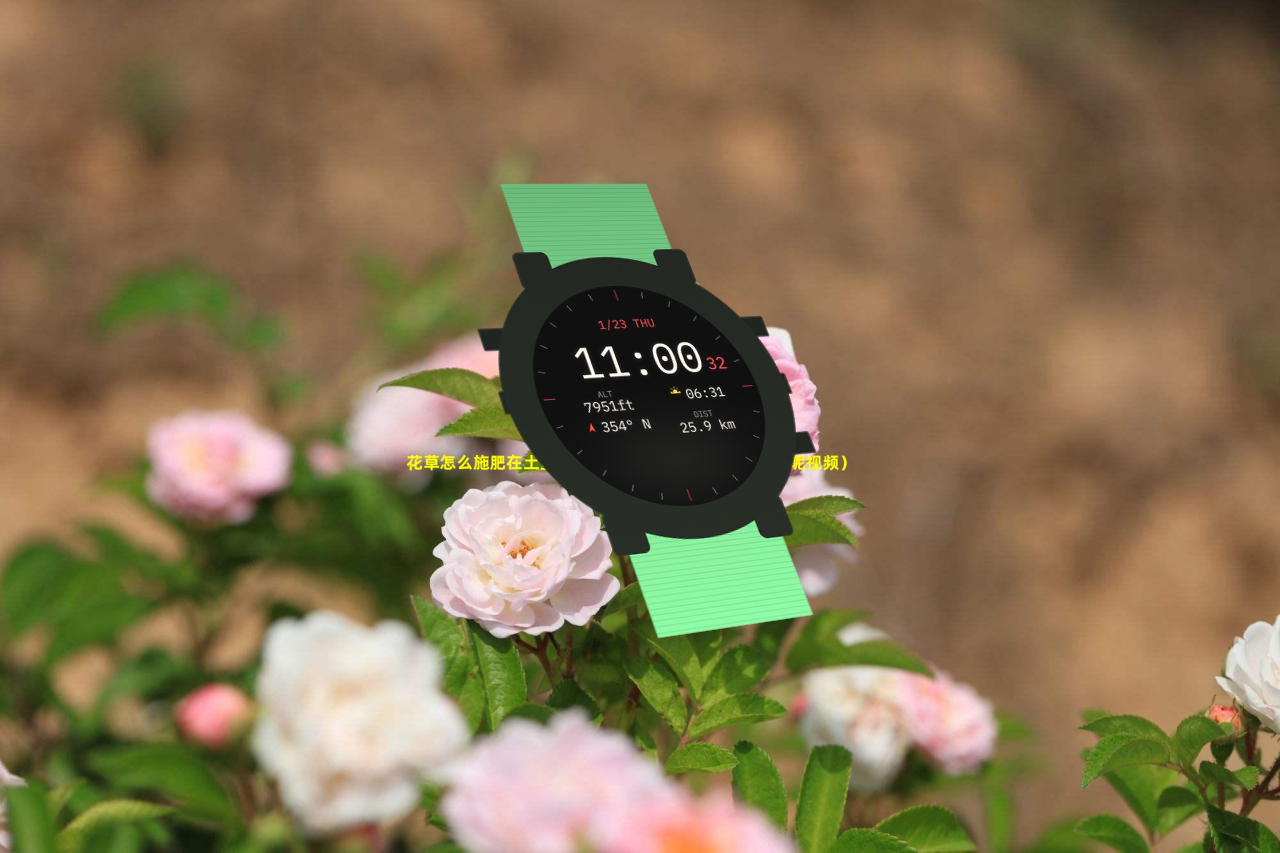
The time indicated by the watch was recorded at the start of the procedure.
11:00:32
